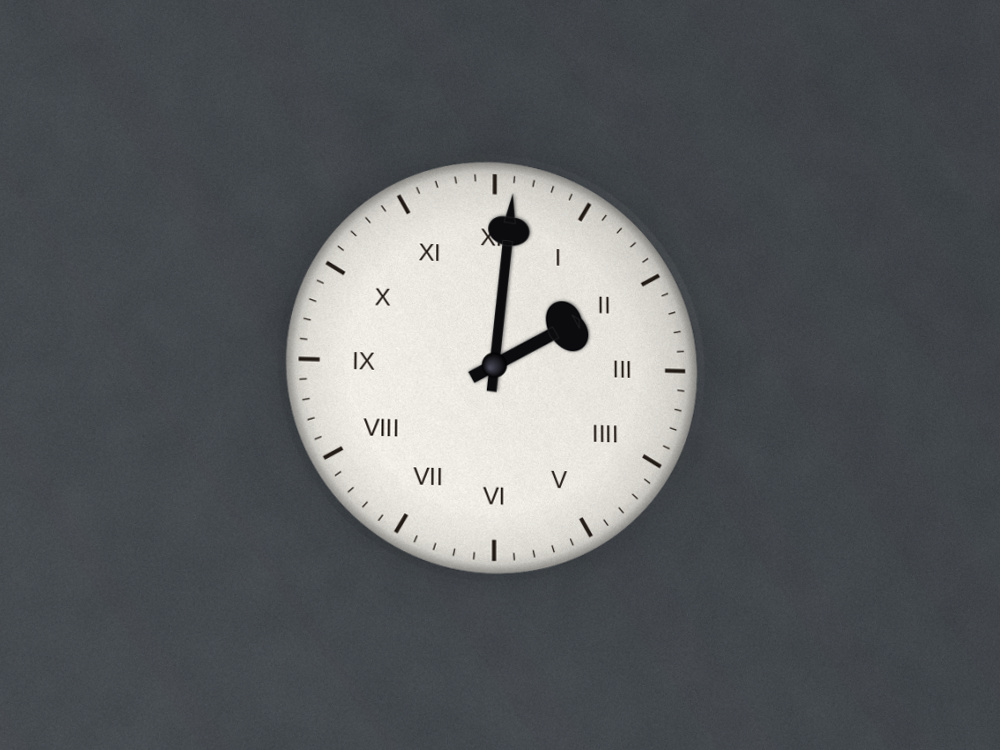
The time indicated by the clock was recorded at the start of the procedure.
2:01
